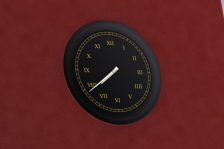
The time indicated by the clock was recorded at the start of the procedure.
7:39
